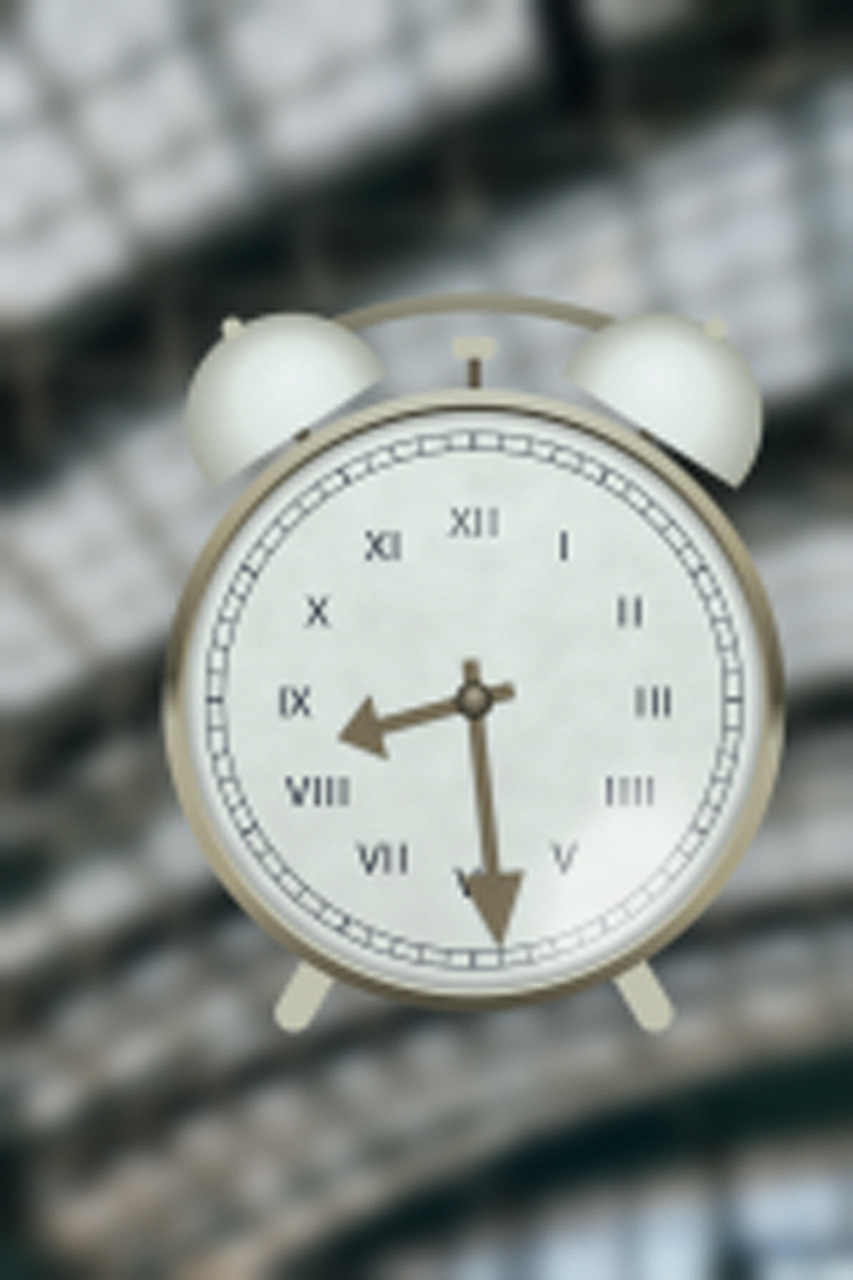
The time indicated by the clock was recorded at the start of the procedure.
8:29
